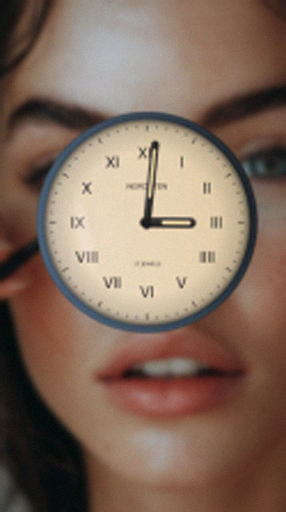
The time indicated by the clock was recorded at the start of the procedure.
3:01
